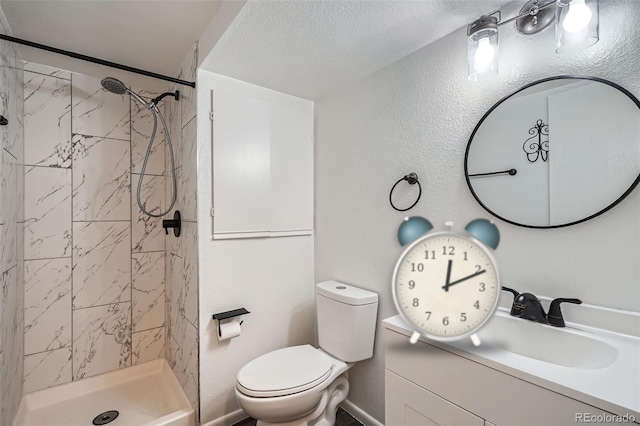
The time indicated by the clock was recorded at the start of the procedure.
12:11
